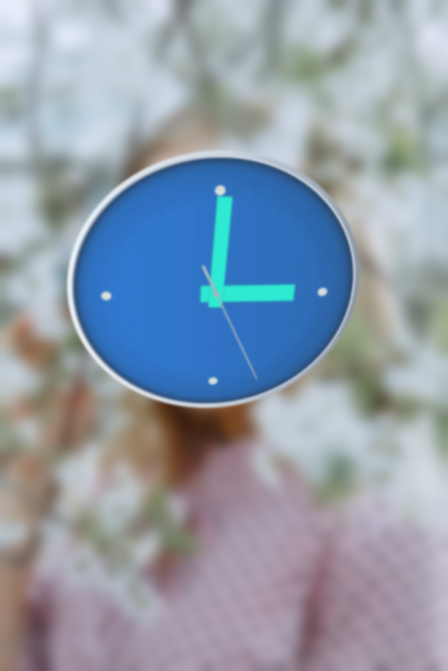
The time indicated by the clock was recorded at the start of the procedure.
3:00:26
